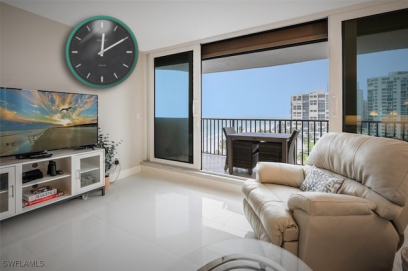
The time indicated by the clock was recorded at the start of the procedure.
12:10
